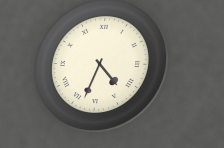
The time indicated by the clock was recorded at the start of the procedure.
4:33
